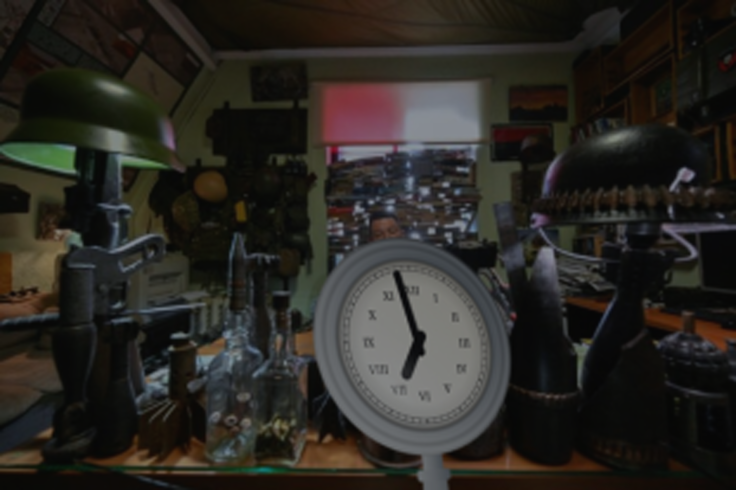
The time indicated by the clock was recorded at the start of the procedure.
6:58
